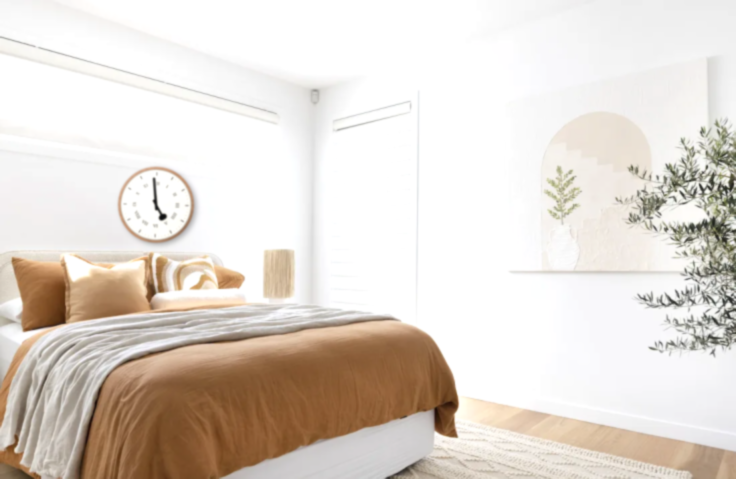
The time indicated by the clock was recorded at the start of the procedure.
4:59
